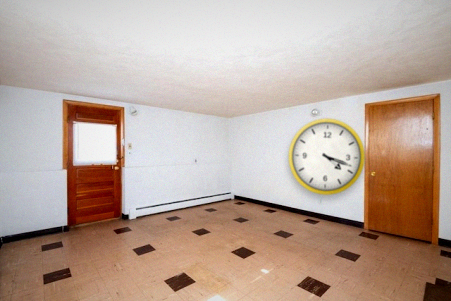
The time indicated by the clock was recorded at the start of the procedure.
4:18
